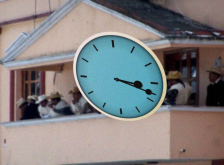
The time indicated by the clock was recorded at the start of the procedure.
3:18
